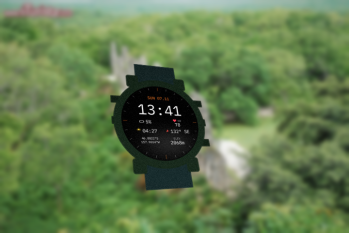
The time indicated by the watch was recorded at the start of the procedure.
13:41
